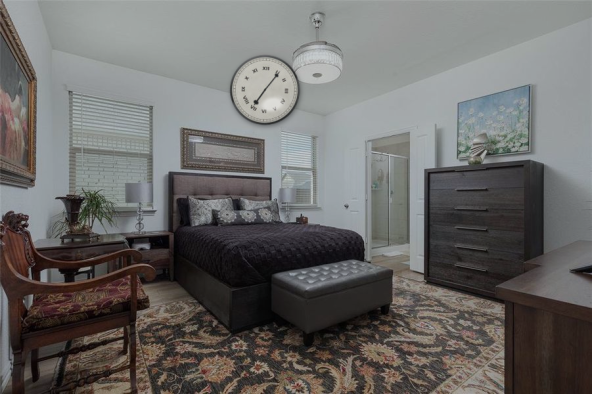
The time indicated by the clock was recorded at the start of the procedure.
7:06
